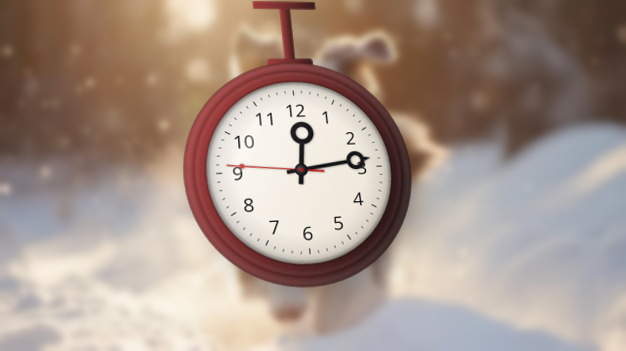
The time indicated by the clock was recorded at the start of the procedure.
12:13:46
